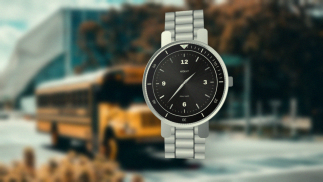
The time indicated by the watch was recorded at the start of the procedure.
1:37
